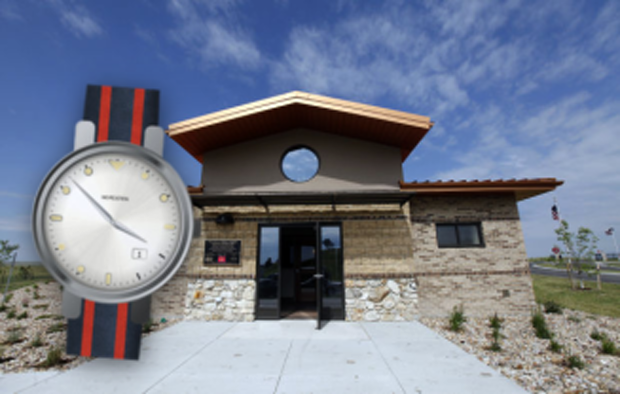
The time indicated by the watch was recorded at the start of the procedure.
3:52
